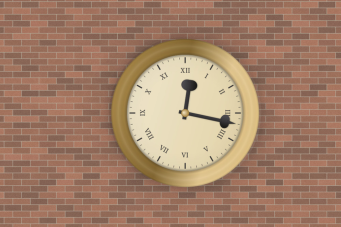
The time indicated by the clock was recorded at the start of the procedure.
12:17
